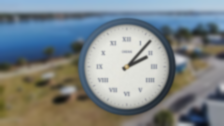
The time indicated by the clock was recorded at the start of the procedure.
2:07
